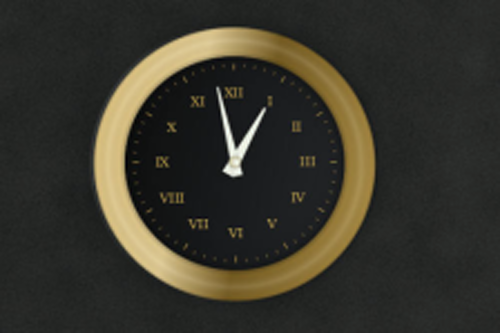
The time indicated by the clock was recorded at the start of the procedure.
12:58
